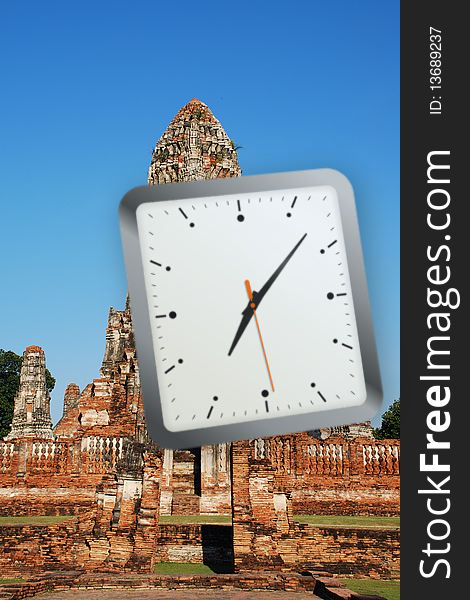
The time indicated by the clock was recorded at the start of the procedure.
7:07:29
